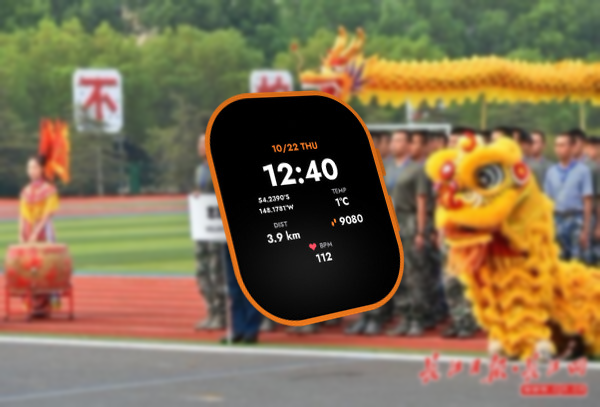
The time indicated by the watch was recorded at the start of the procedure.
12:40
